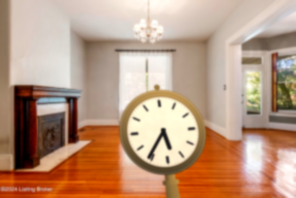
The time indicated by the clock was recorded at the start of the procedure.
5:36
